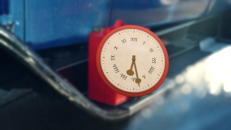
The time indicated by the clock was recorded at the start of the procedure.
6:28
